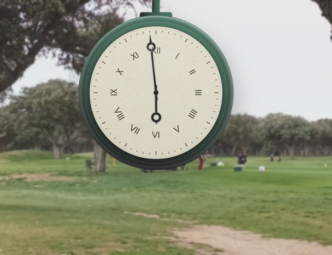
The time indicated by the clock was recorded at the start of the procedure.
5:59
